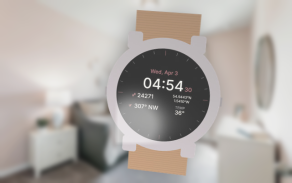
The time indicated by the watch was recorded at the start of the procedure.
4:54
